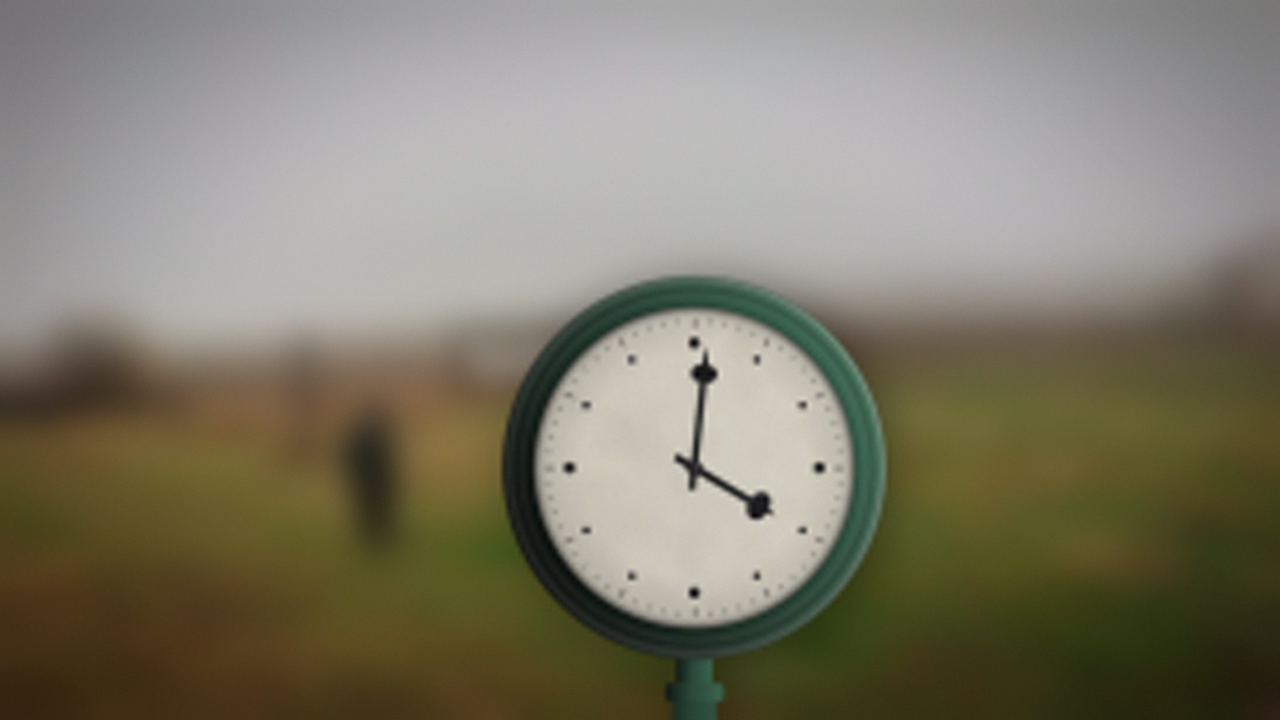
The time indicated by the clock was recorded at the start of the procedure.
4:01
